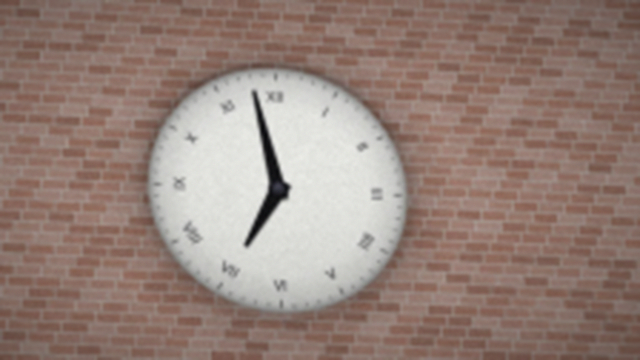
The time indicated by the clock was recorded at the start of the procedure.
6:58
